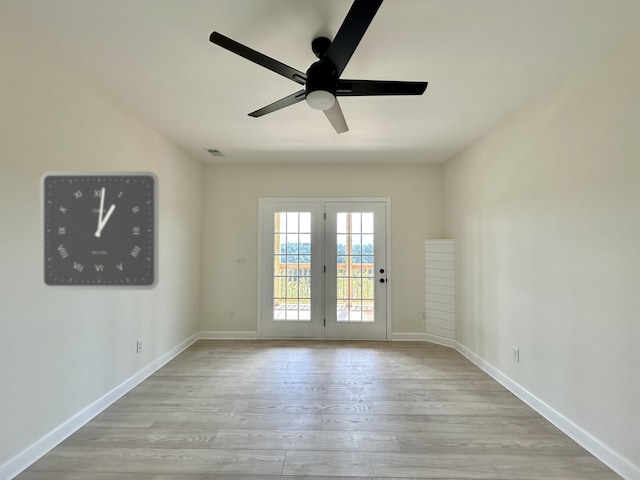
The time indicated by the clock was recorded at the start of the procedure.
1:01
